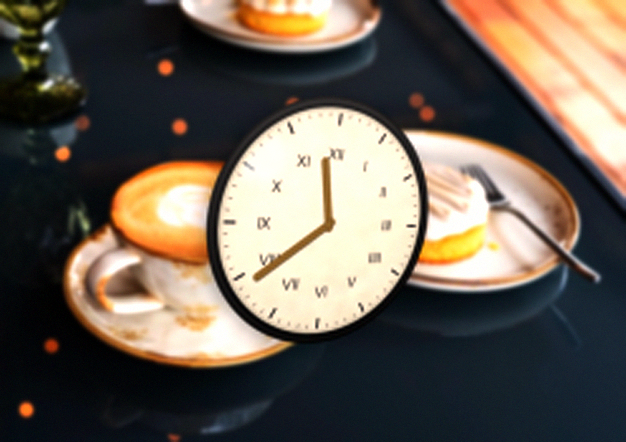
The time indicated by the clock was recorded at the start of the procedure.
11:39
